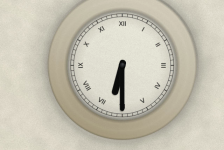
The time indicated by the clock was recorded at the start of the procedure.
6:30
